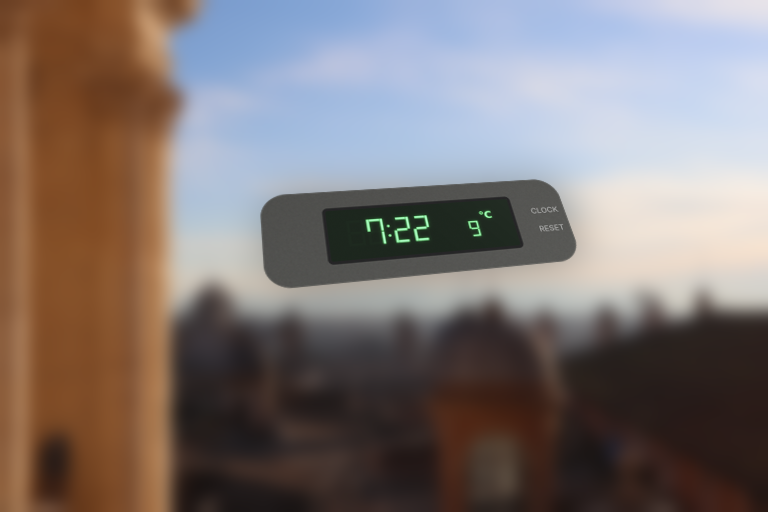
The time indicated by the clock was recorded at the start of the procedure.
7:22
